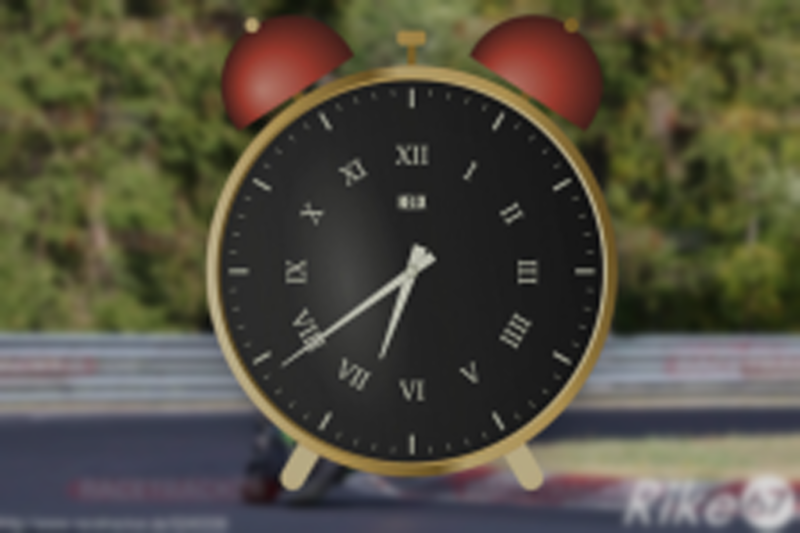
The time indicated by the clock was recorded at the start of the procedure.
6:39
